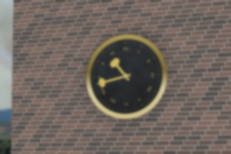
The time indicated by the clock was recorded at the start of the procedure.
10:43
